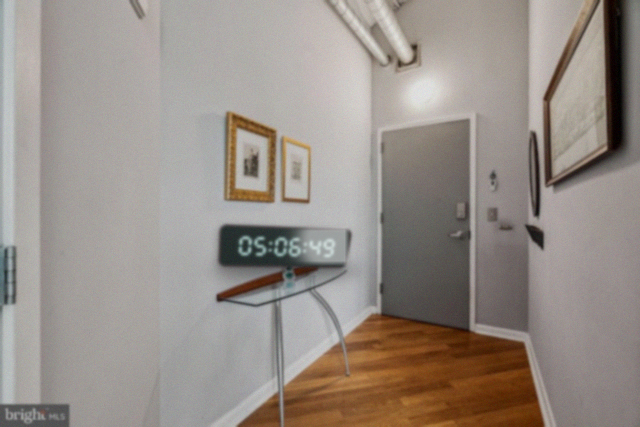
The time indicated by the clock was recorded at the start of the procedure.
5:06:49
